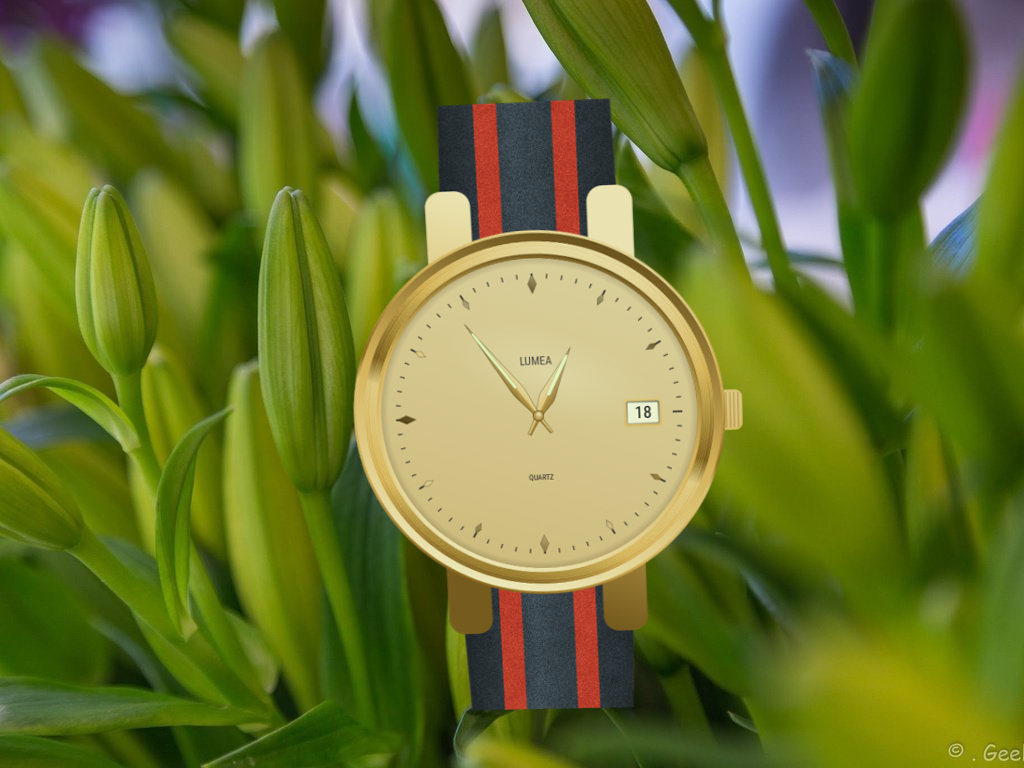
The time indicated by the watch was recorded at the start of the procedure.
12:54
